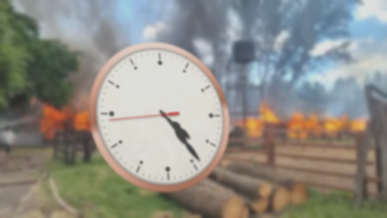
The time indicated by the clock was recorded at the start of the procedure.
4:23:44
